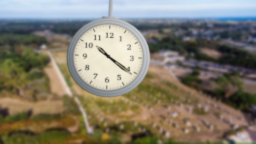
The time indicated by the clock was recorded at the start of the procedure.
10:21
